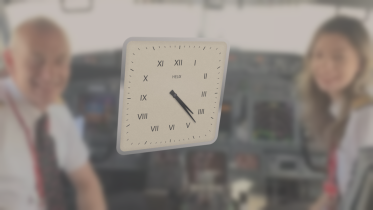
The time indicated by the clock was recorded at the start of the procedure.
4:23
